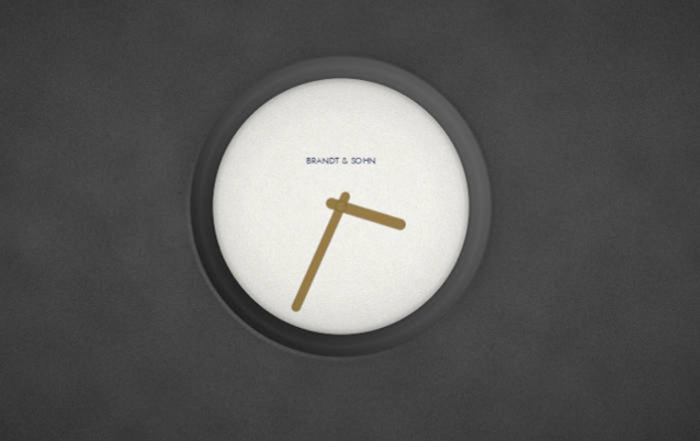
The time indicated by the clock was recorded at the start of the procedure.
3:34
